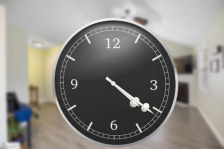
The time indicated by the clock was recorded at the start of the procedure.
4:21
